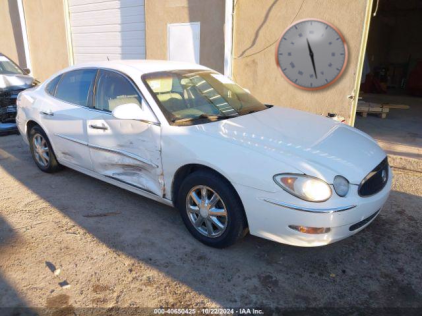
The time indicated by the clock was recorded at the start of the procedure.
11:28
